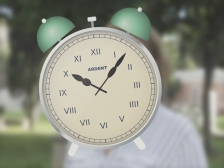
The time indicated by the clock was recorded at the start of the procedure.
10:07
